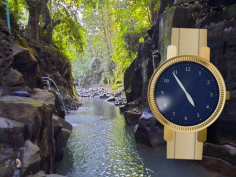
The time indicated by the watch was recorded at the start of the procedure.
4:54
